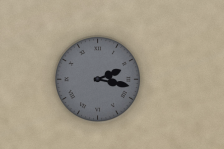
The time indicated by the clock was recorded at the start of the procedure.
2:17
